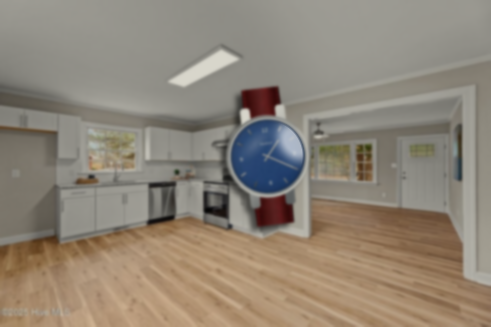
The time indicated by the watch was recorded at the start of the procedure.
1:20
